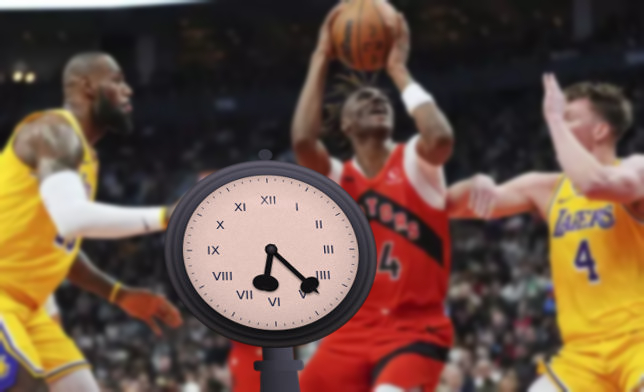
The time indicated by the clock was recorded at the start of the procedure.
6:23
